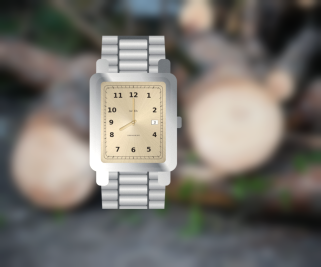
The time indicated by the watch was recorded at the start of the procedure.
8:00
